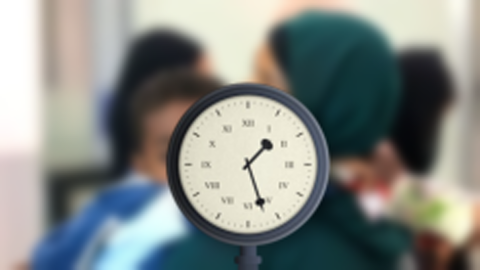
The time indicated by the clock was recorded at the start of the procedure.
1:27
